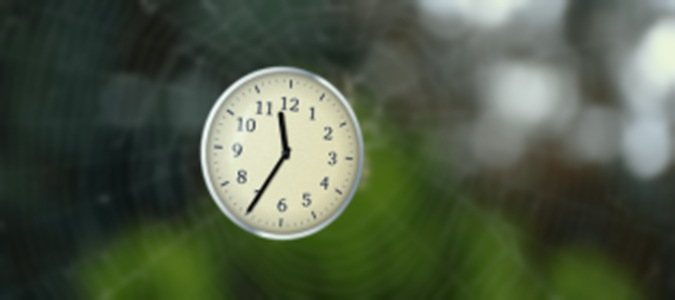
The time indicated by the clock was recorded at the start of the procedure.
11:35
